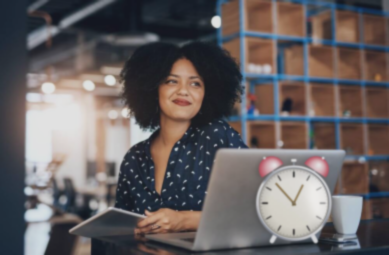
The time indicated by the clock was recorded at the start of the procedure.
12:53
